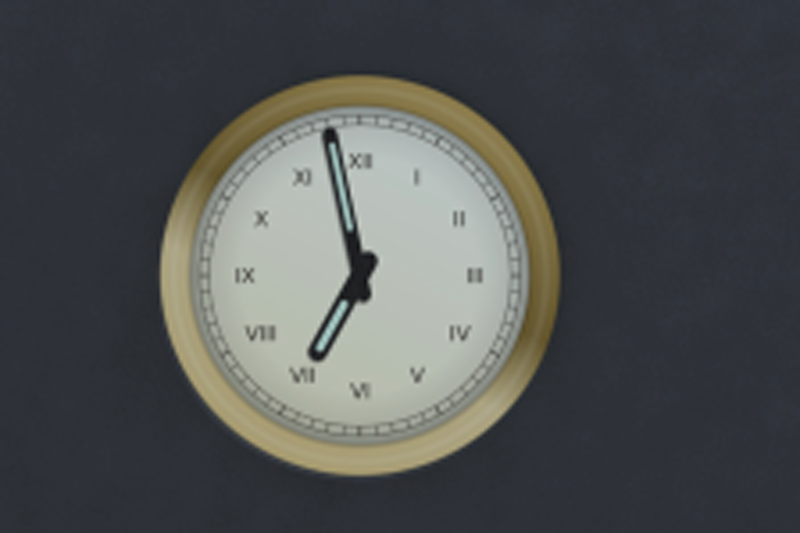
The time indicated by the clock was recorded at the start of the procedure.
6:58
